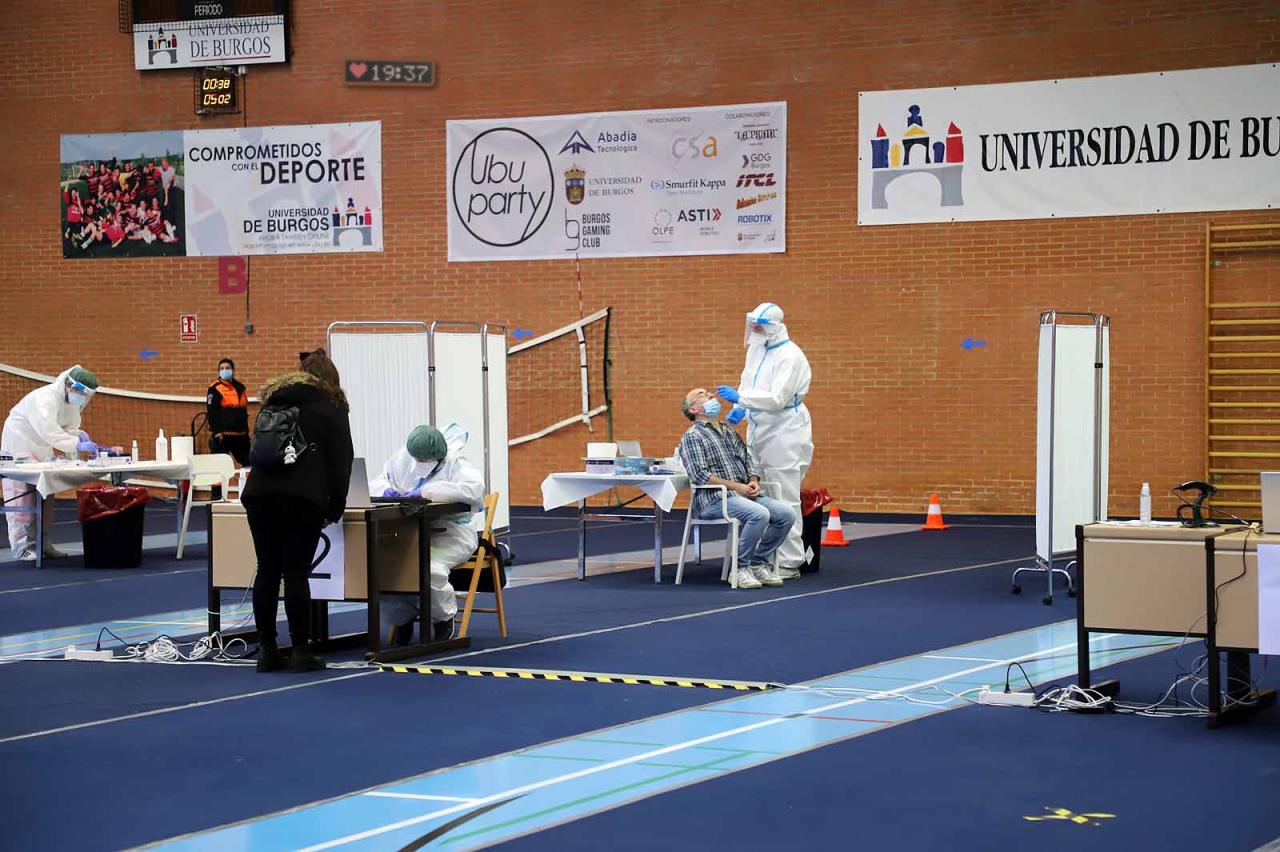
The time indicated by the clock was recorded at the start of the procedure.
19:37
